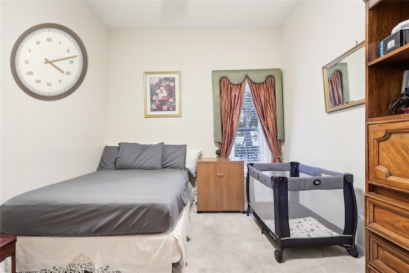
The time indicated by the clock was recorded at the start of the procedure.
4:13
